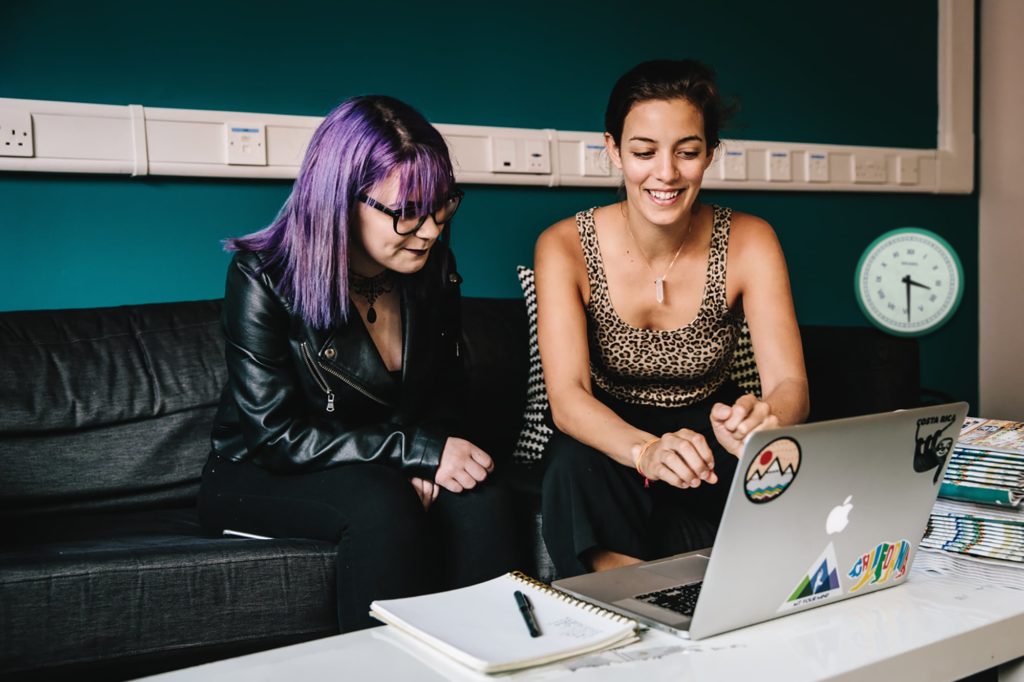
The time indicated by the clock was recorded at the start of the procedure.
3:29
